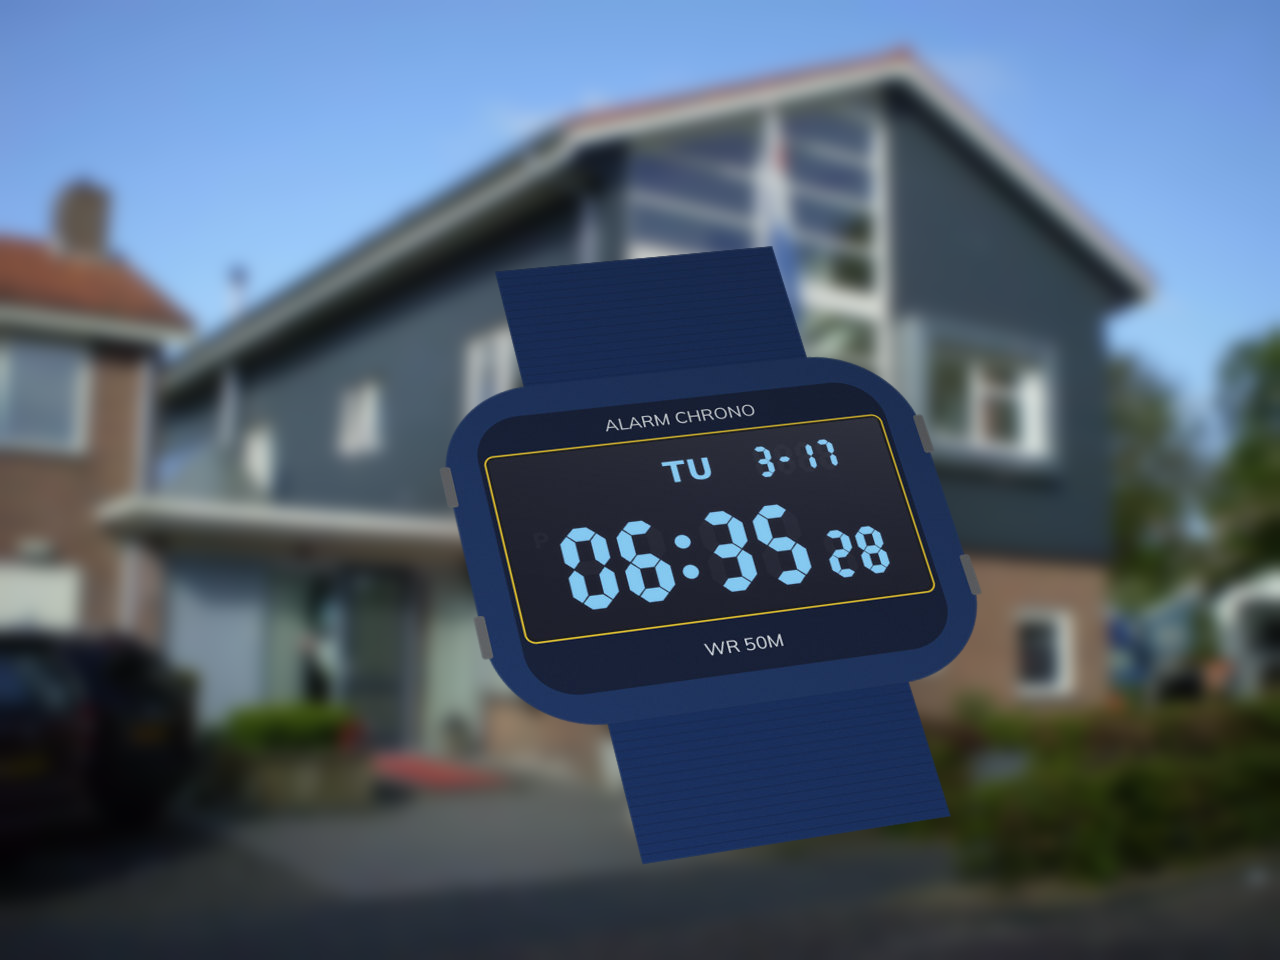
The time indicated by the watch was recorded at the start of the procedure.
6:35:28
